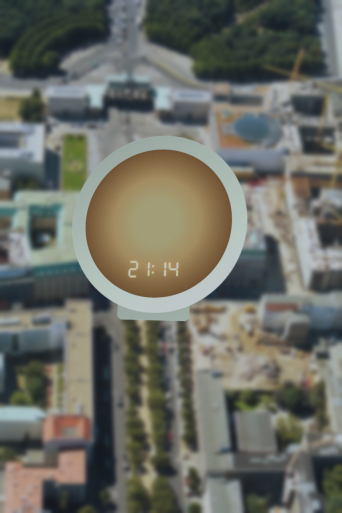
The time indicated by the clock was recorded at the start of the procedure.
21:14
